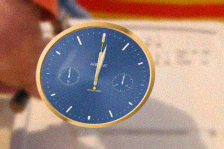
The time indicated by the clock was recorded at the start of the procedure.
12:01
